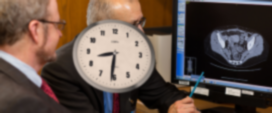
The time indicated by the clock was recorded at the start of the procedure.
8:31
